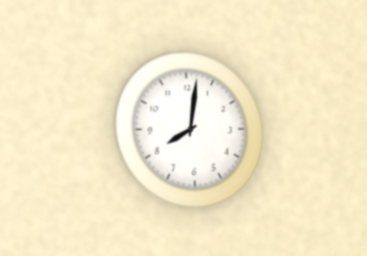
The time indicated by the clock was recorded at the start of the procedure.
8:02
